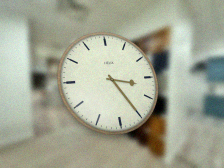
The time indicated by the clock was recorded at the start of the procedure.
3:25
